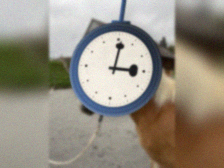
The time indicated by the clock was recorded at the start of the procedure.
3:01
